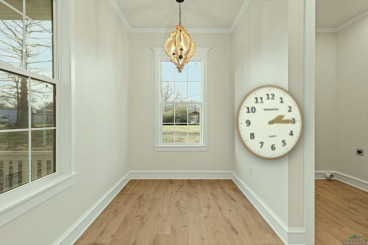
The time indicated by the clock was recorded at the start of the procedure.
2:15
